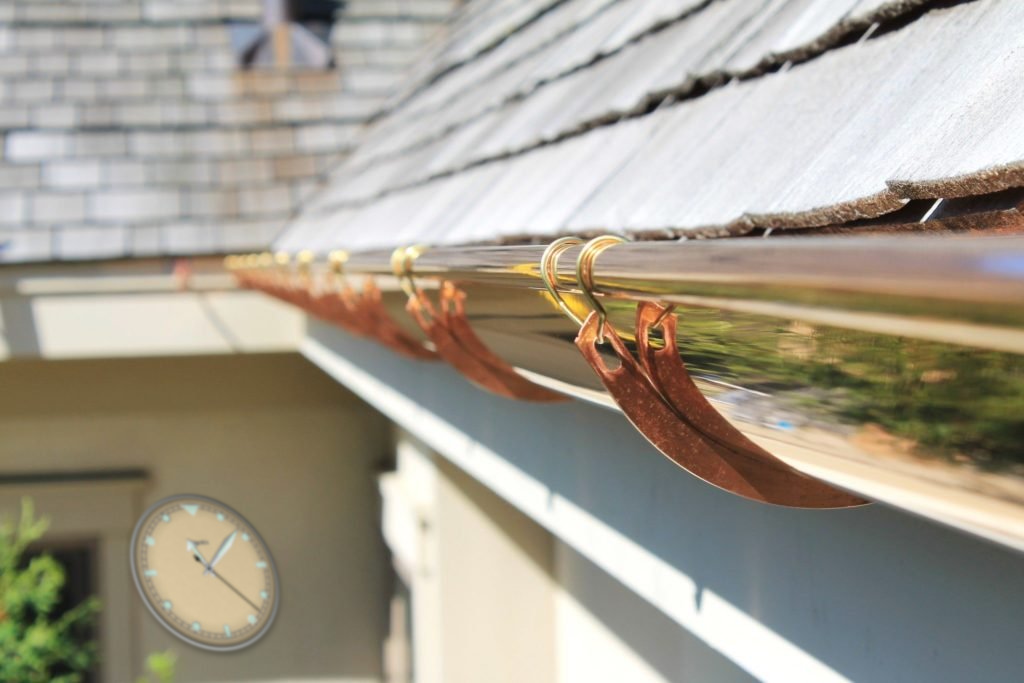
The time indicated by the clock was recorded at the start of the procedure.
11:08:23
